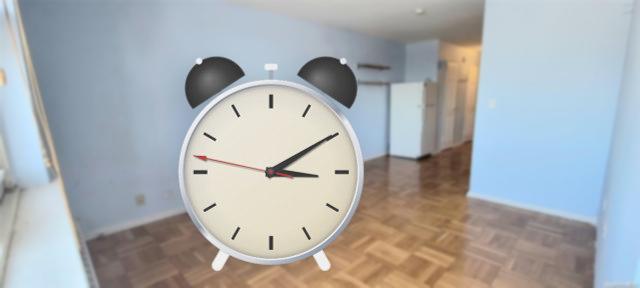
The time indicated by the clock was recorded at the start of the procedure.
3:09:47
